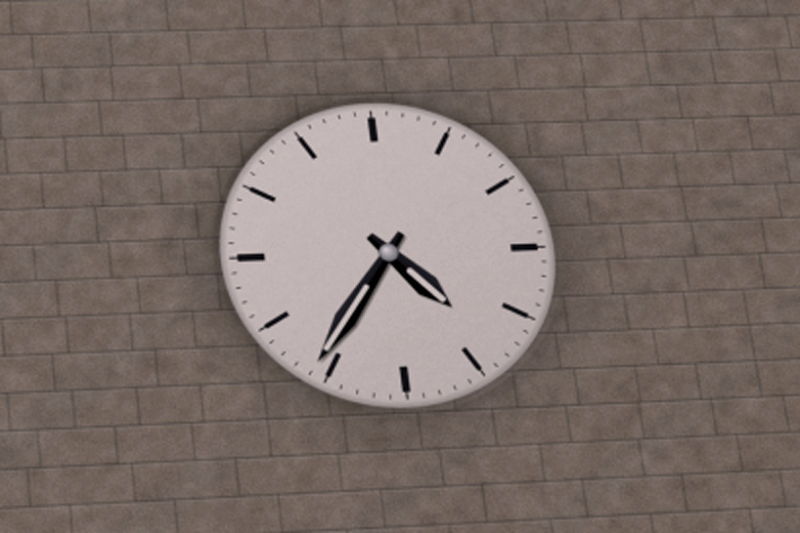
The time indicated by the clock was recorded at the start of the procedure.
4:36
